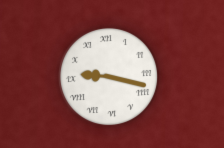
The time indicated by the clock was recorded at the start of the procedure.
9:18
